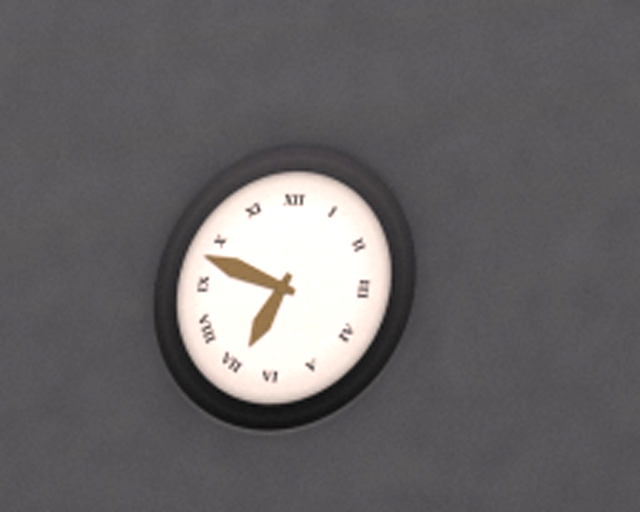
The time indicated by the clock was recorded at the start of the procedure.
6:48
